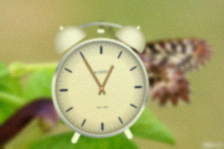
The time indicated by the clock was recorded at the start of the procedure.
12:55
